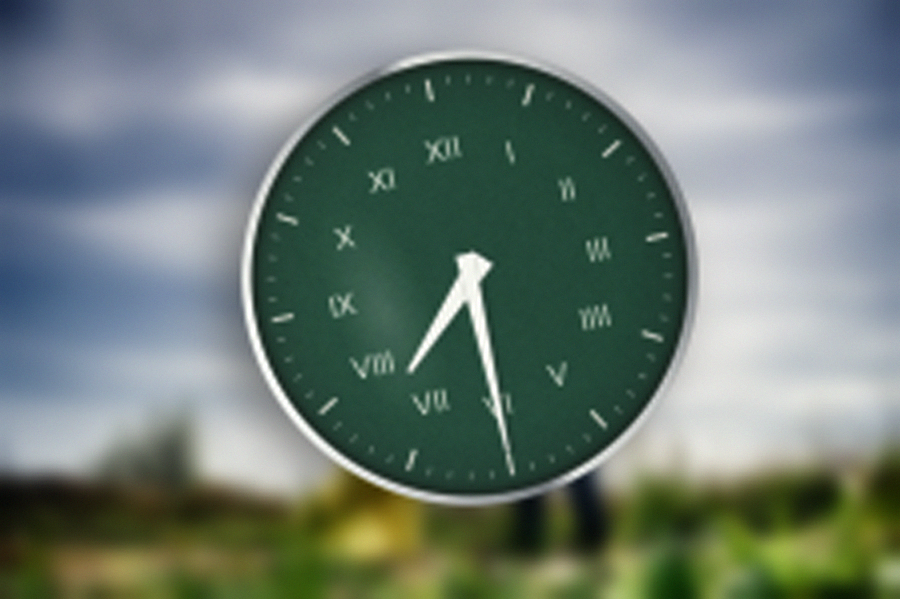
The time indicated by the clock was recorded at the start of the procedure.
7:30
